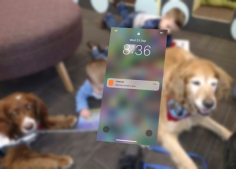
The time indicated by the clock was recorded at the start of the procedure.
8:36
